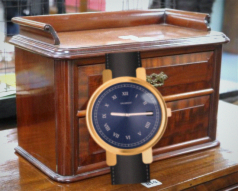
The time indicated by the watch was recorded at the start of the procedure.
9:15
